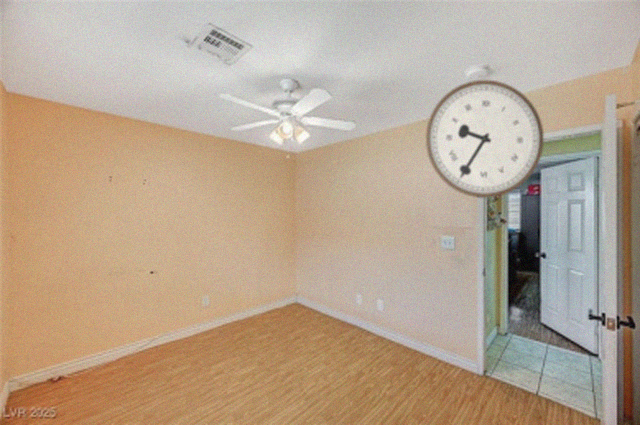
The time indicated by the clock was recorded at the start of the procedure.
9:35
